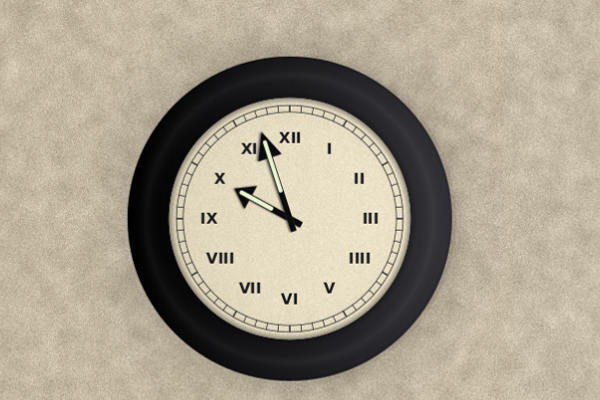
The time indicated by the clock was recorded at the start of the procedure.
9:57
